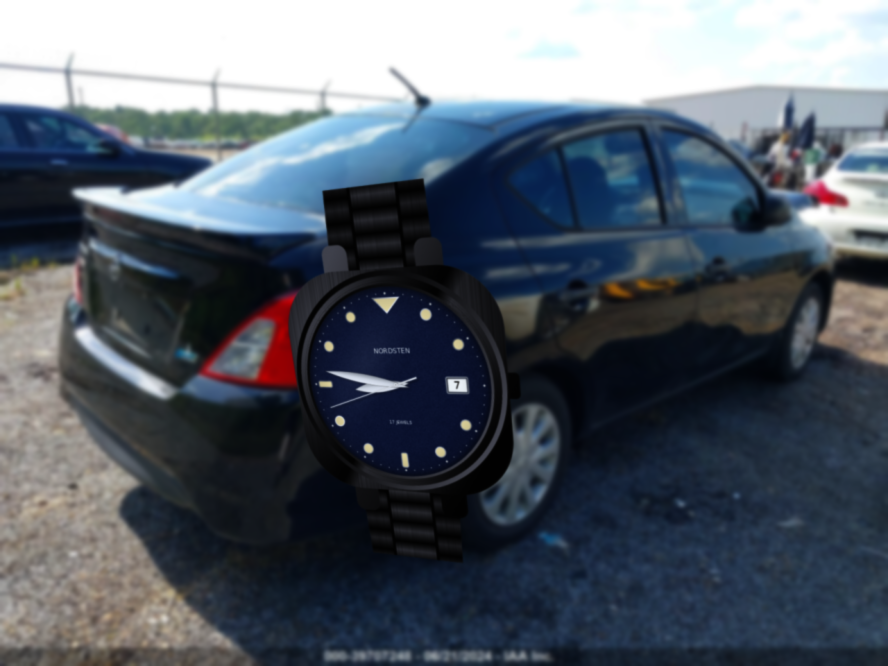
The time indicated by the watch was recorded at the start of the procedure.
8:46:42
